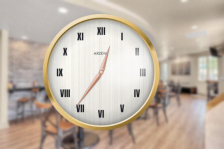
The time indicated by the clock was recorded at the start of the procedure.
12:36
